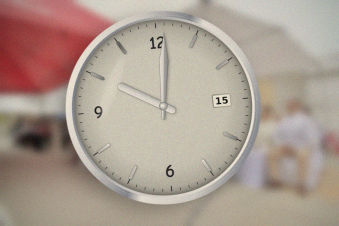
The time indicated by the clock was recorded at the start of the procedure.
10:01
